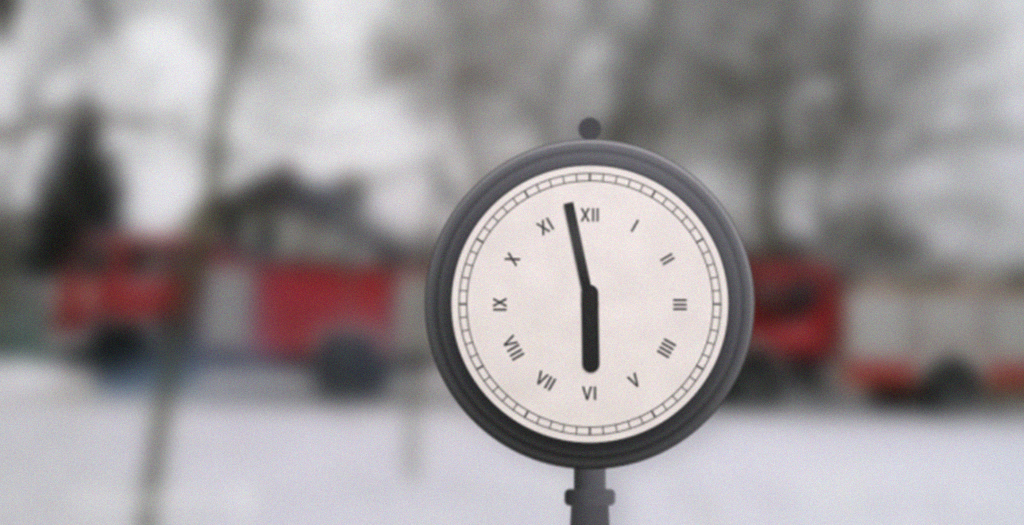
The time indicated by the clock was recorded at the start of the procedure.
5:58
